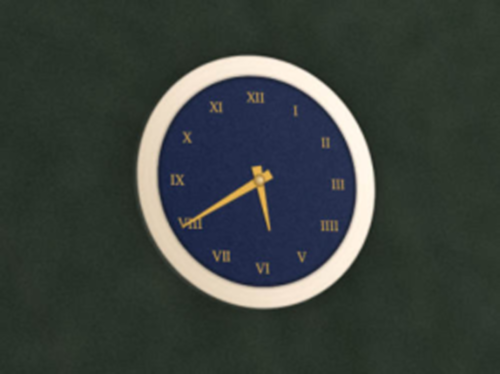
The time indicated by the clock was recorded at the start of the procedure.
5:40
